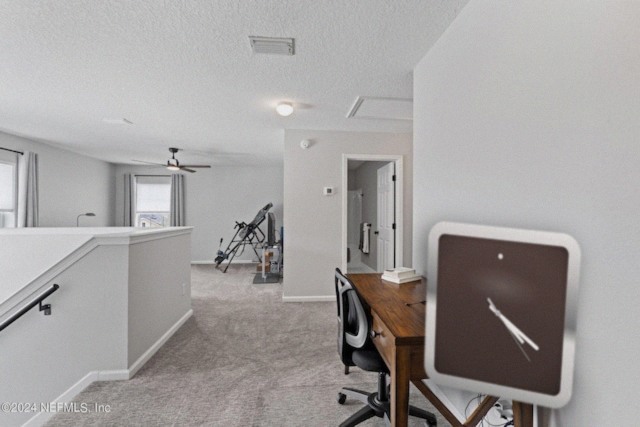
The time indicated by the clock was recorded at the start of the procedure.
4:20:23
